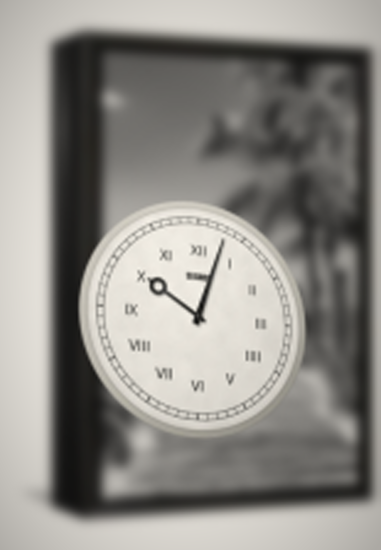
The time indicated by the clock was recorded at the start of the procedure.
10:03
